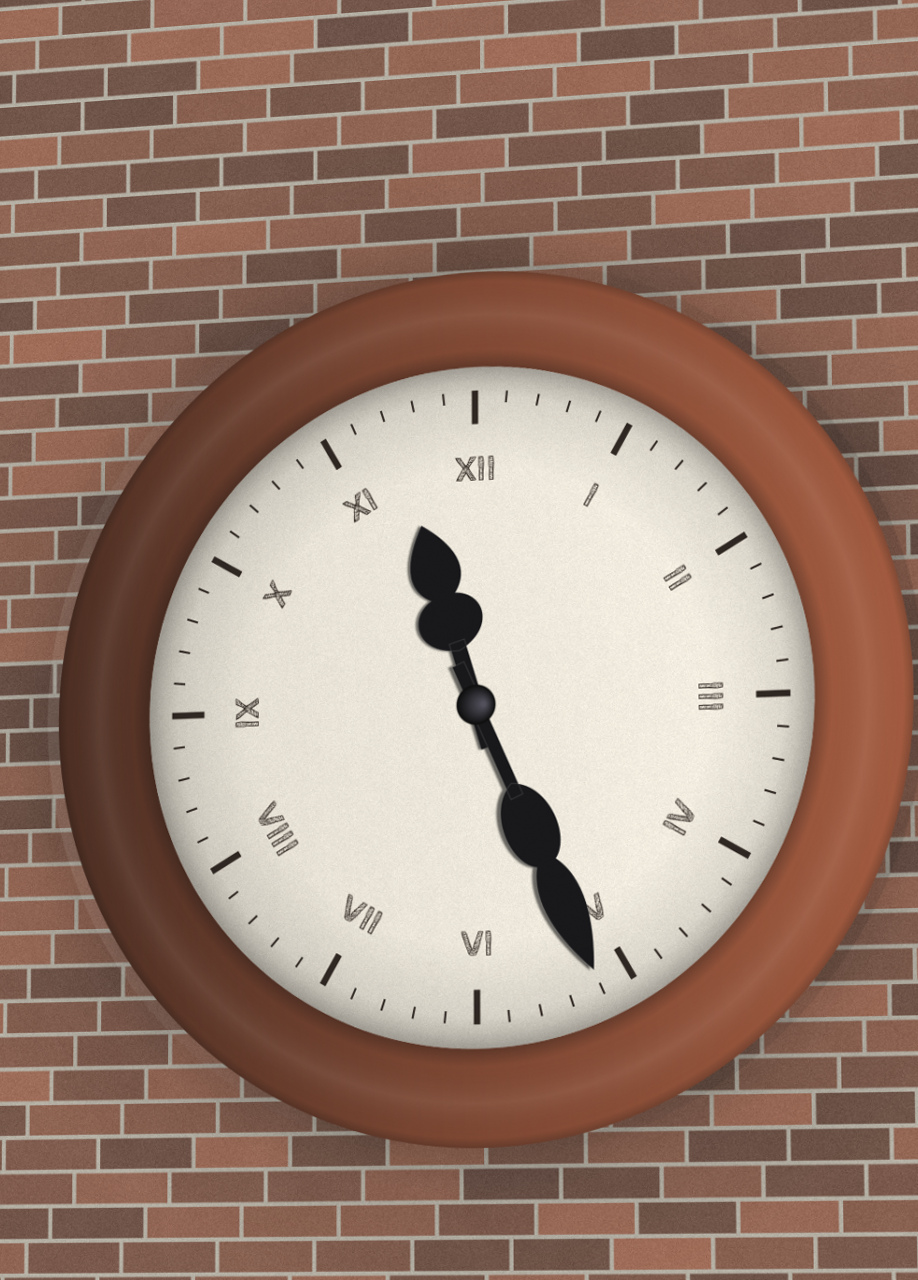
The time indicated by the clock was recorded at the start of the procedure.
11:26
